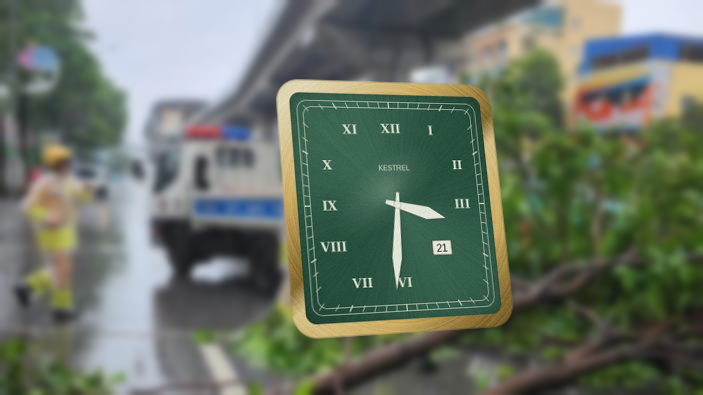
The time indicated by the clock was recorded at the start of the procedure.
3:31
